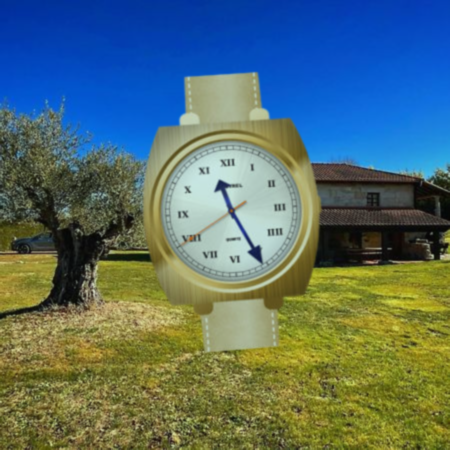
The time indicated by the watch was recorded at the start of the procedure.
11:25:40
